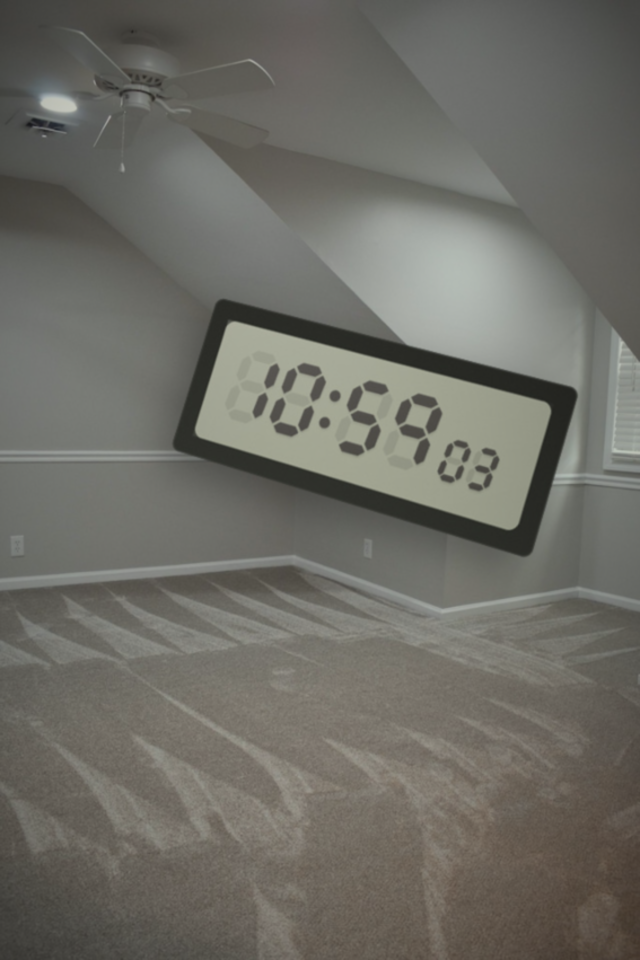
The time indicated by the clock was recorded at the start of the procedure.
10:59:03
